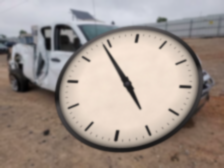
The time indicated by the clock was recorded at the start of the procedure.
4:54
